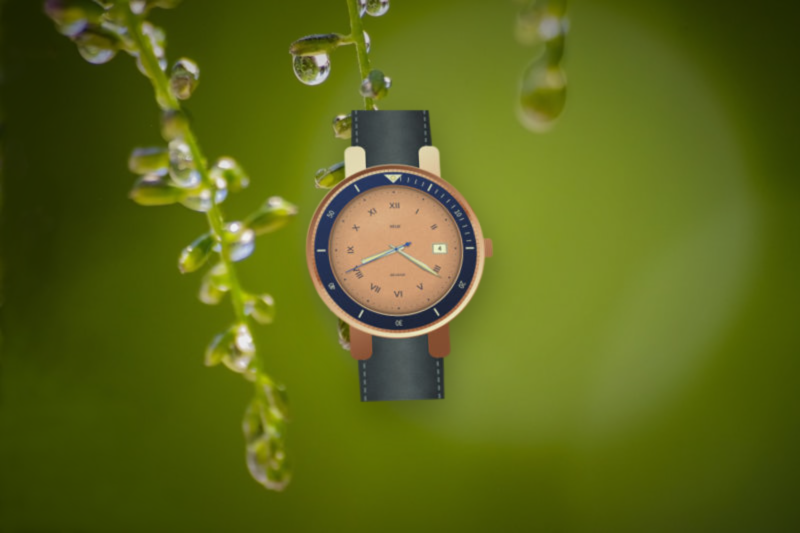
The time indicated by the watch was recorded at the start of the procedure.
8:20:41
